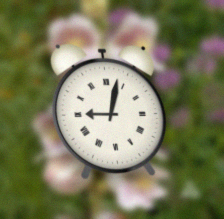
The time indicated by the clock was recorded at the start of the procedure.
9:03
